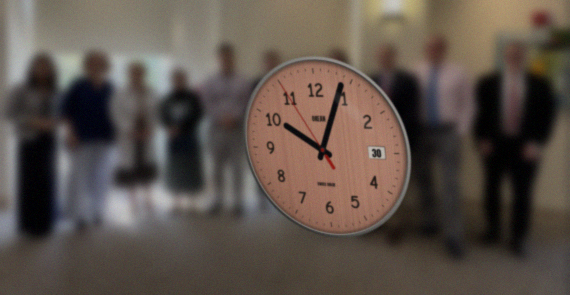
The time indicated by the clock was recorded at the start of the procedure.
10:03:55
